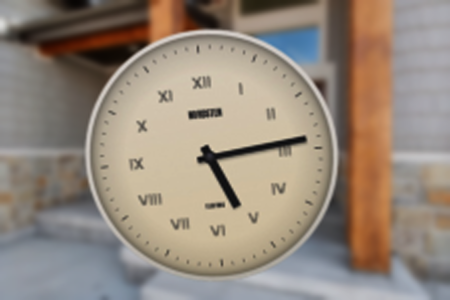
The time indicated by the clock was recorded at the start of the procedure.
5:14
